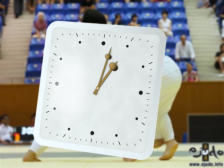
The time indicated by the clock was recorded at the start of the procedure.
1:02
